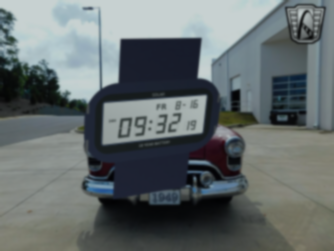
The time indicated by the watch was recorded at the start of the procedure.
9:32
